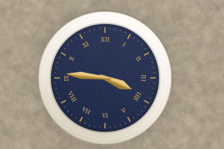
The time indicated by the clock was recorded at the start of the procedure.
3:46
